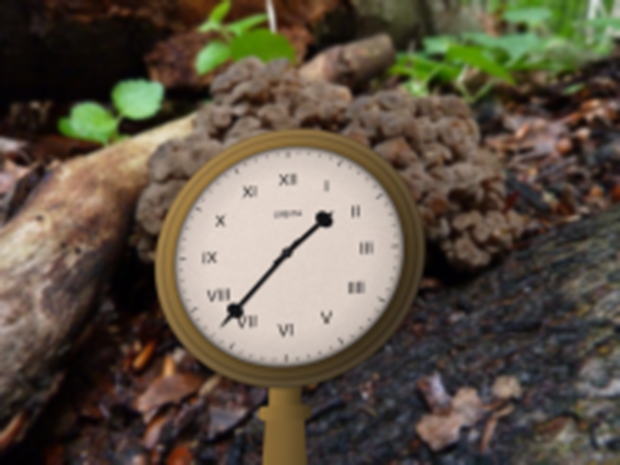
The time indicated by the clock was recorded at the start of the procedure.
1:37
